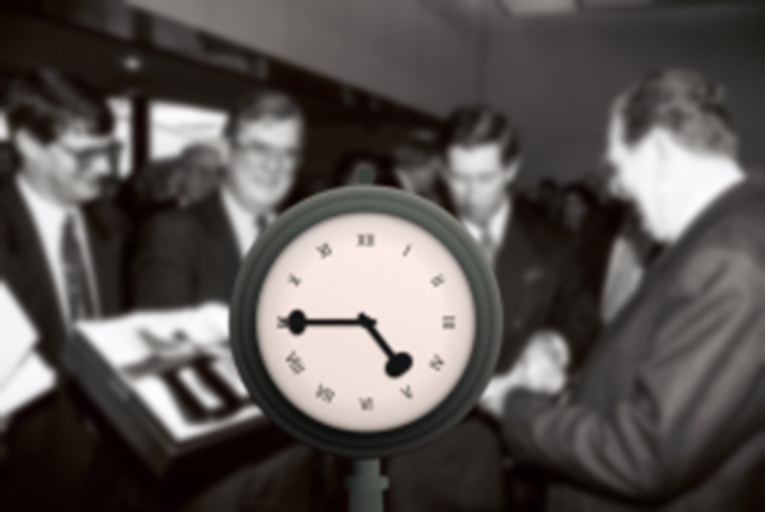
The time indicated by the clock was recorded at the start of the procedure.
4:45
